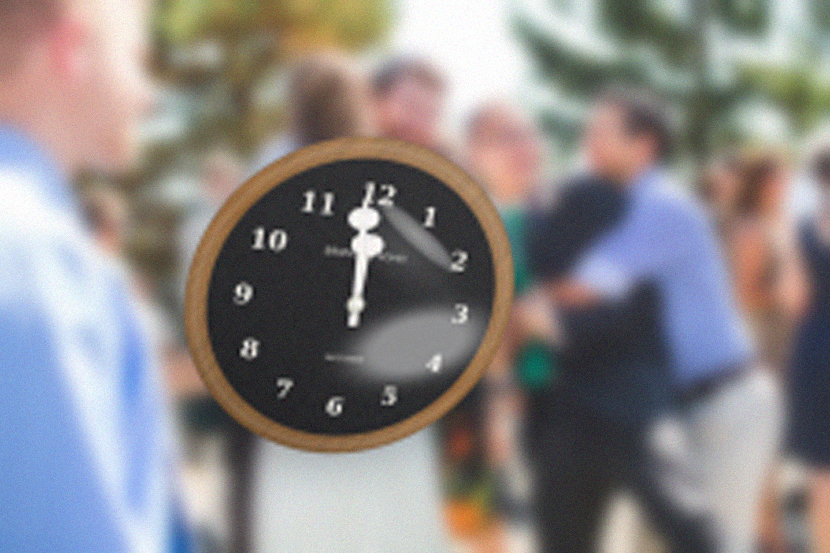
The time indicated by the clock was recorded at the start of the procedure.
11:59
